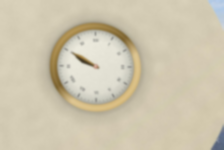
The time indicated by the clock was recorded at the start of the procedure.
9:50
